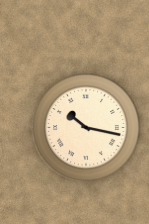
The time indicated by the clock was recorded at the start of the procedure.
10:17
